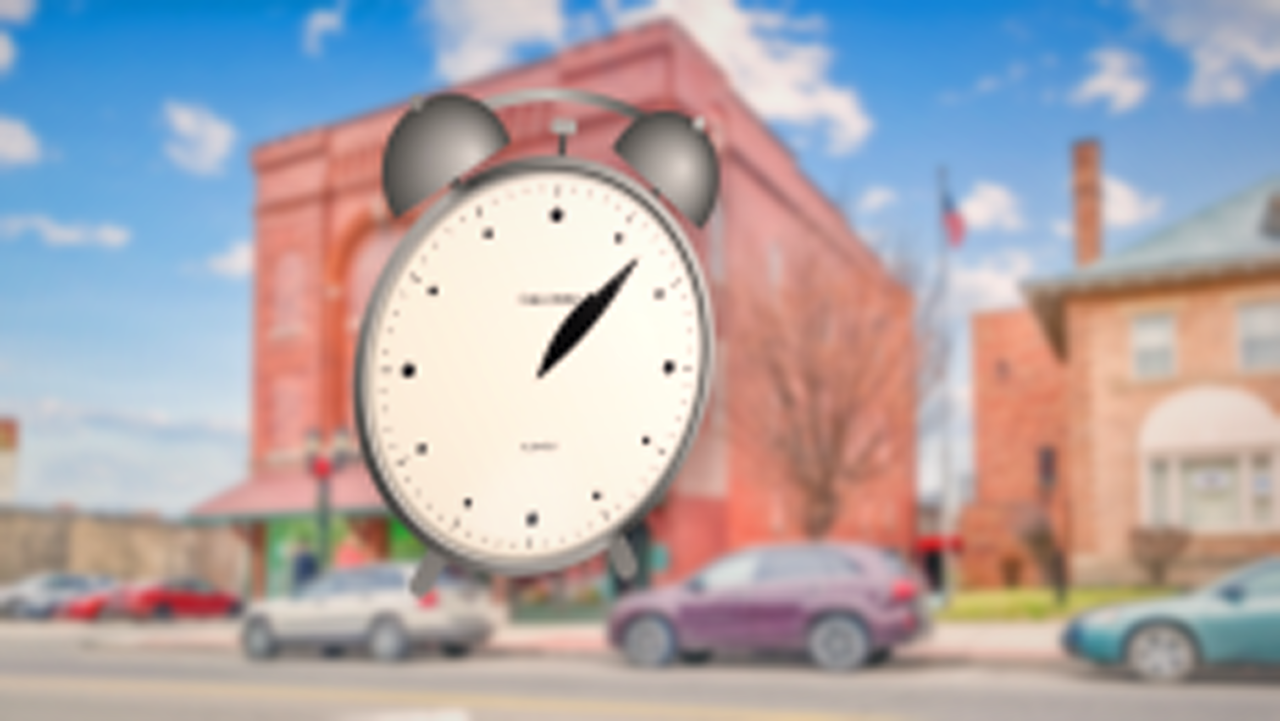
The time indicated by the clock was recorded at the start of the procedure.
1:07
